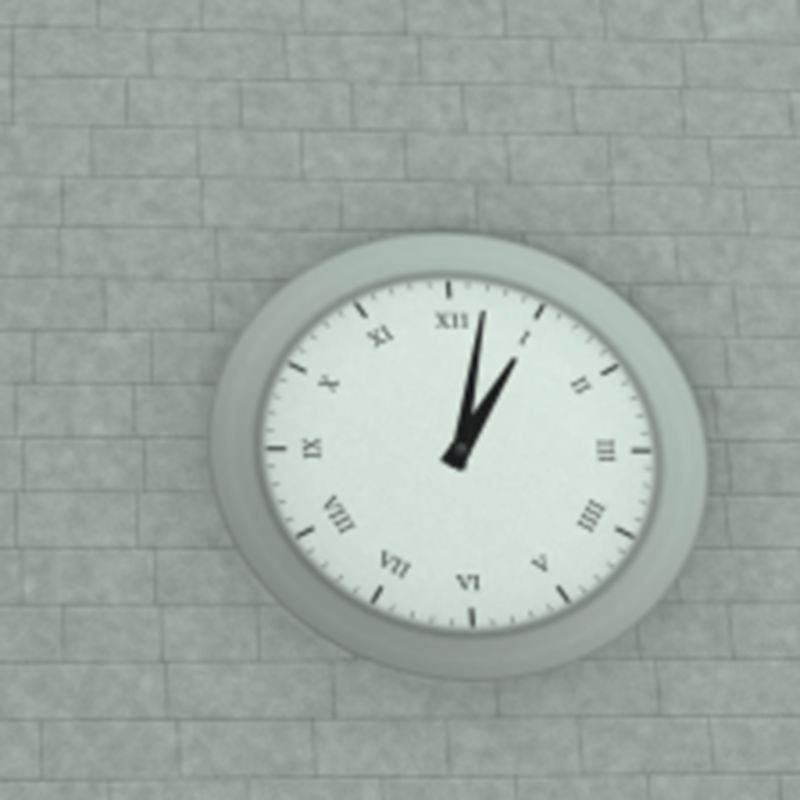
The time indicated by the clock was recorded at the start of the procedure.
1:02
